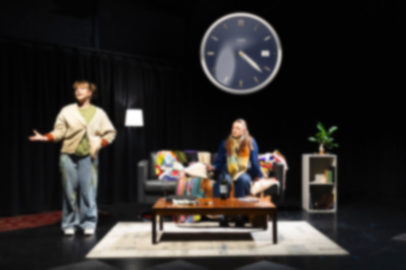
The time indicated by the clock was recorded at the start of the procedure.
4:22
